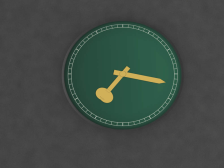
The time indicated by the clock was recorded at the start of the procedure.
7:17
